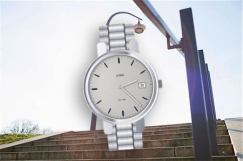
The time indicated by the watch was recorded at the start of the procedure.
2:23
